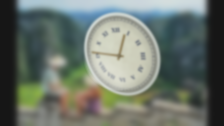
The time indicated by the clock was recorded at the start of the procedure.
12:46
